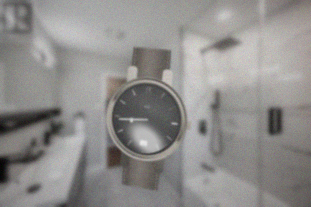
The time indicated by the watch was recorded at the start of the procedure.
8:44
